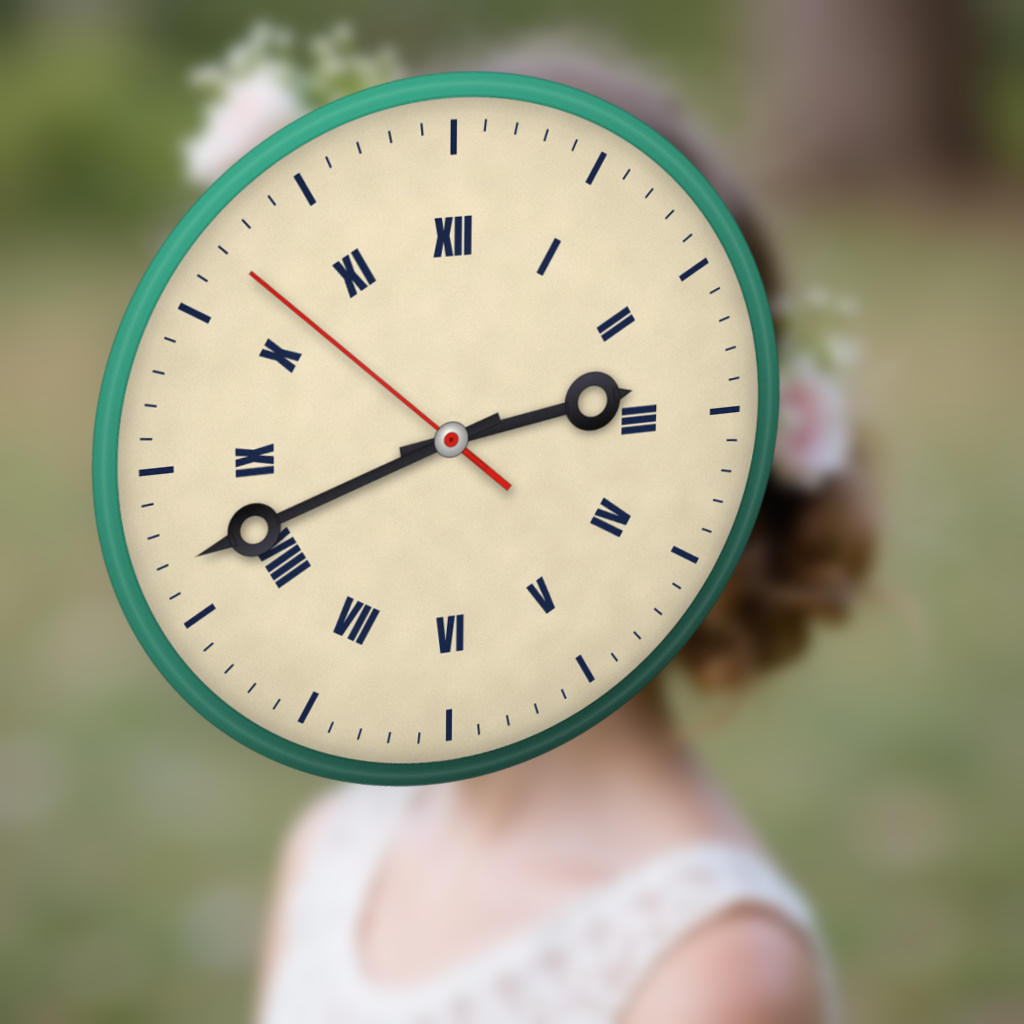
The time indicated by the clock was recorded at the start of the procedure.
2:41:52
